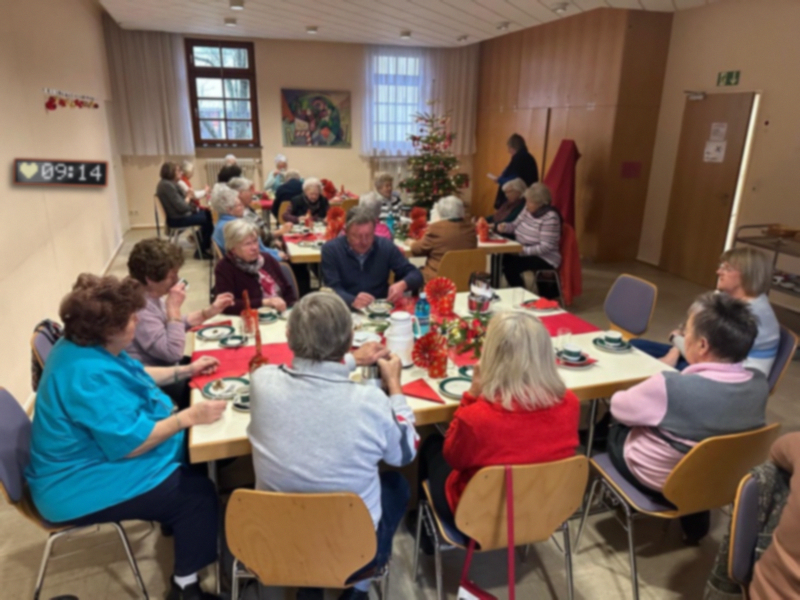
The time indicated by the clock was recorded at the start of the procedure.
9:14
